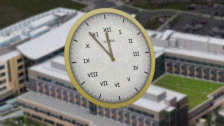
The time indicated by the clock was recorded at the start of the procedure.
11:54
